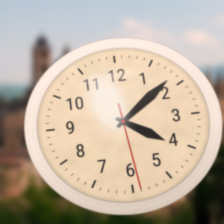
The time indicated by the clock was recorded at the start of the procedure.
4:08:29
